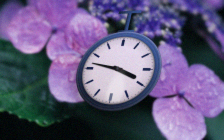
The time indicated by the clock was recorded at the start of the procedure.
3:47
